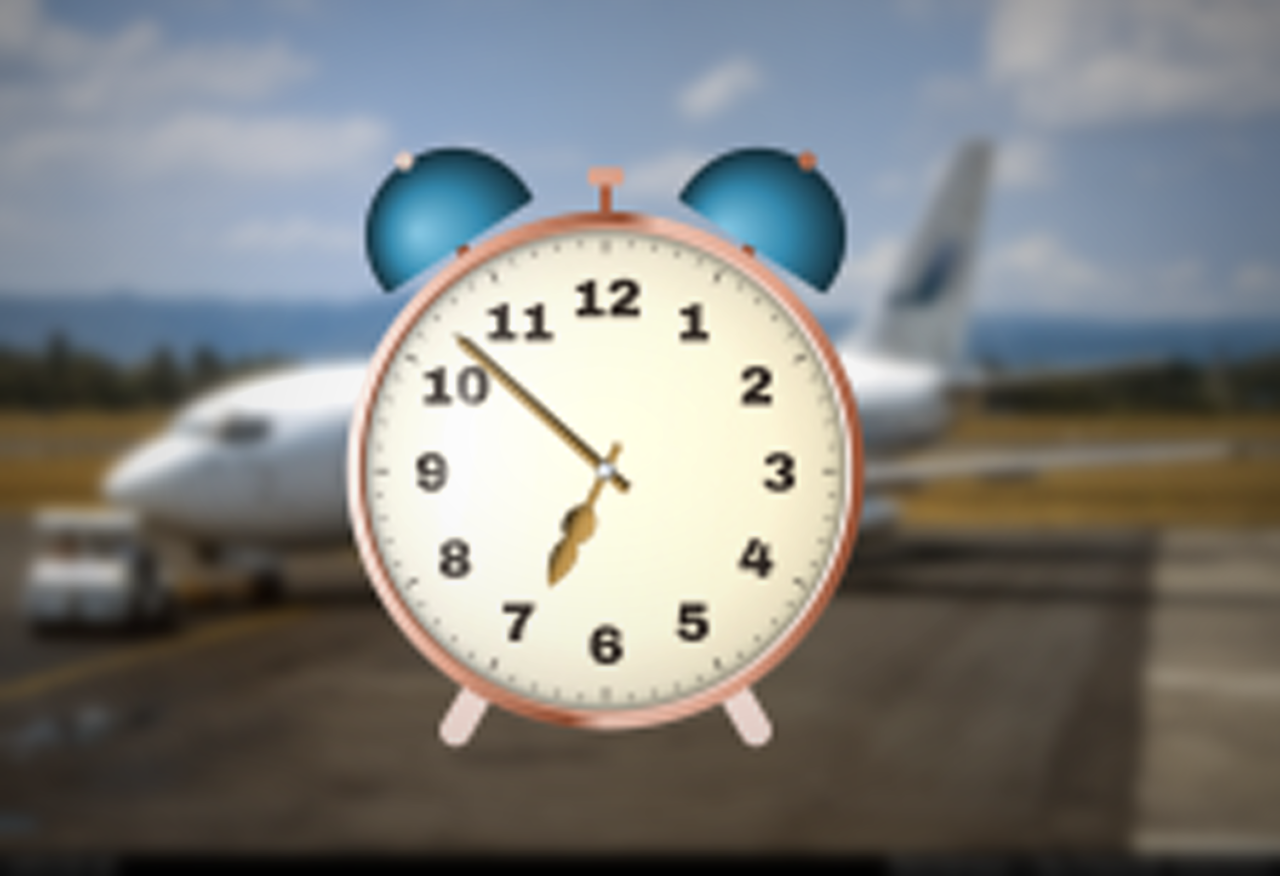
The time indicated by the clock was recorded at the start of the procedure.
6:52
